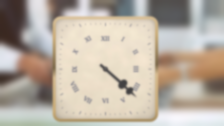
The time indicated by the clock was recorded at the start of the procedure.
4:22
